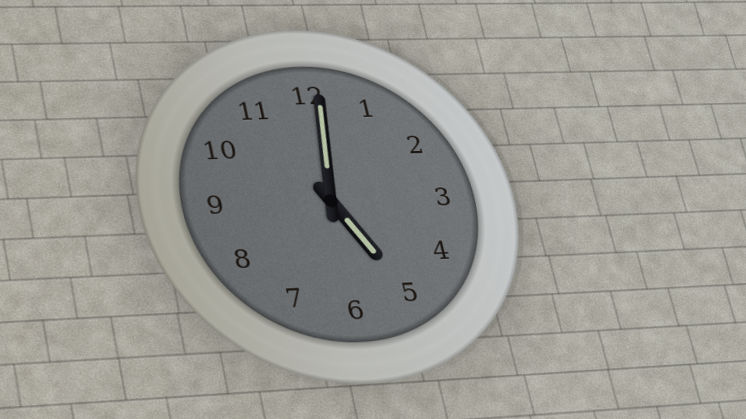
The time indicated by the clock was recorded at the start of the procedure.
5:01
